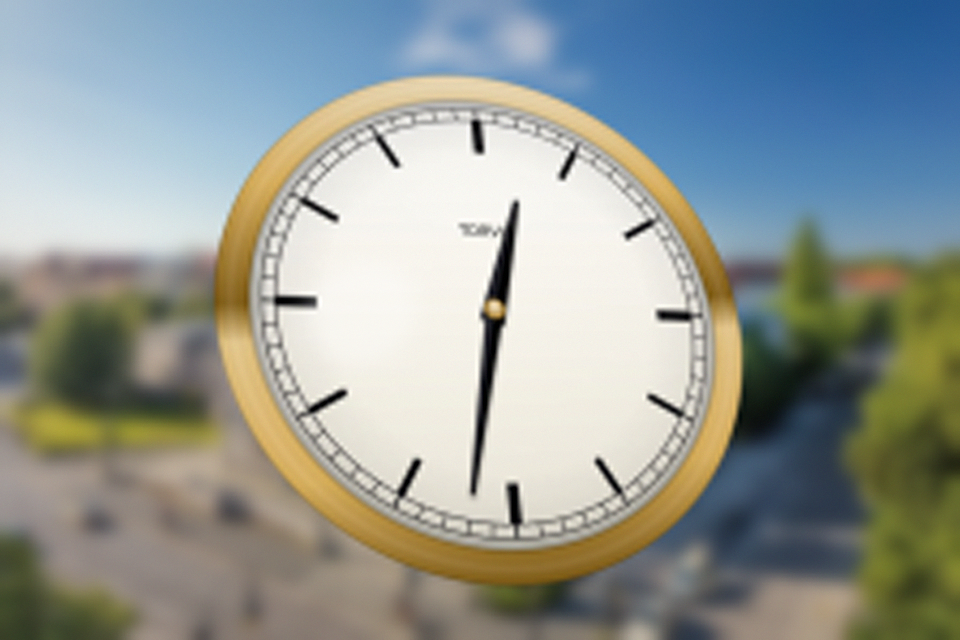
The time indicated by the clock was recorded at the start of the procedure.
12:32
